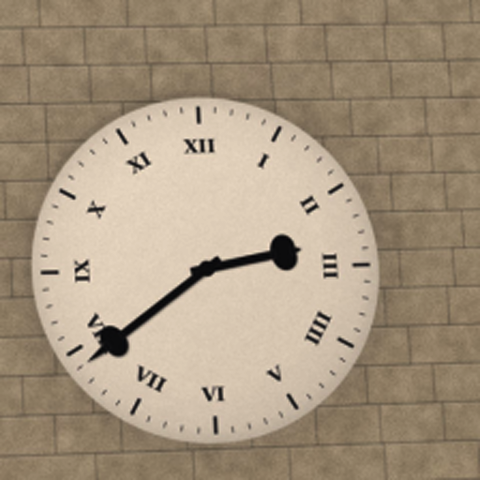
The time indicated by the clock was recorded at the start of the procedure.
2:39
